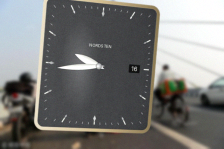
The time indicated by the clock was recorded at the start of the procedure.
9:44
